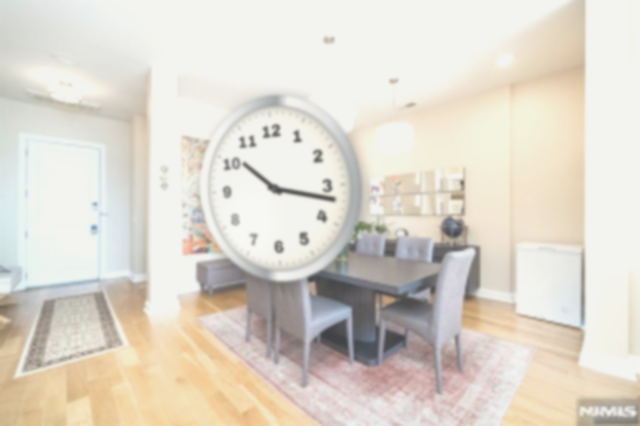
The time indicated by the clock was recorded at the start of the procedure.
10:17
